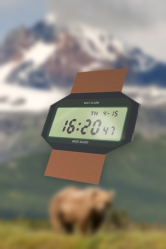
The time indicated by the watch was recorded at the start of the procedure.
16:20:47
